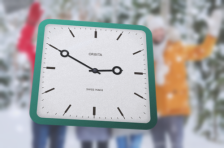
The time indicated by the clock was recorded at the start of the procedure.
2:50
